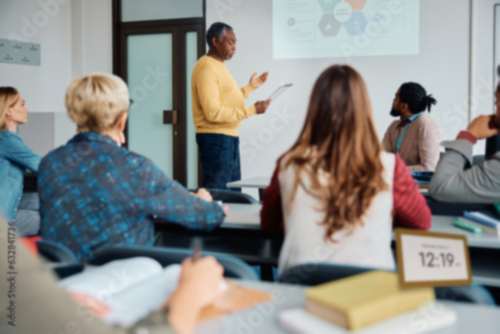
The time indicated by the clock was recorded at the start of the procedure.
12:19
